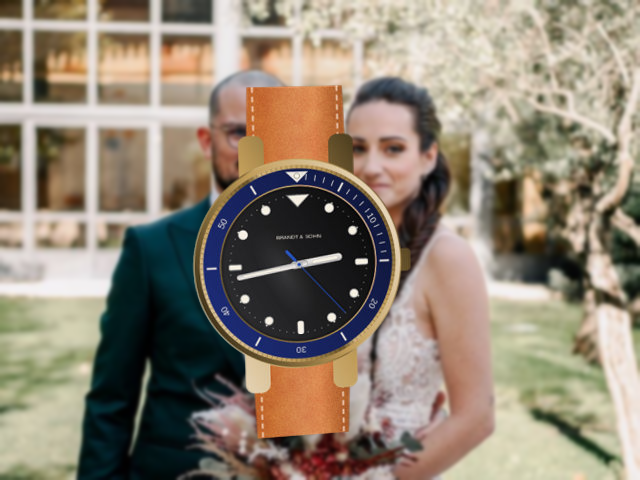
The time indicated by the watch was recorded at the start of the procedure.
2:43:23
